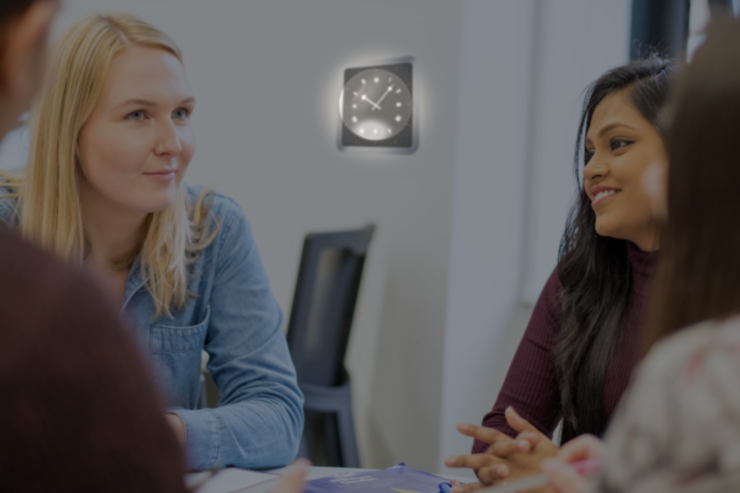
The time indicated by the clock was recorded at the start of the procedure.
10:07
